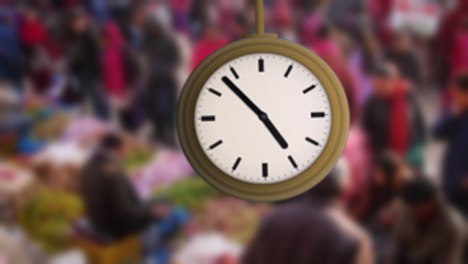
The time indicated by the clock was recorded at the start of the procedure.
4:53
